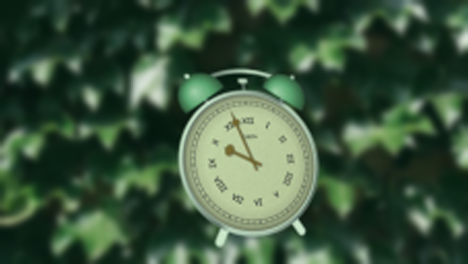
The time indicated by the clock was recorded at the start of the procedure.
9:57
